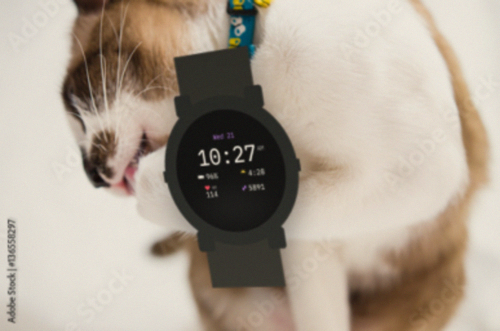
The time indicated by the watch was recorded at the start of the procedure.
10:27
